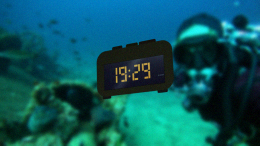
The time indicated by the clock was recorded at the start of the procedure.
19:29
